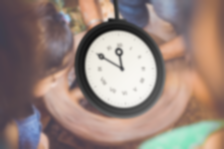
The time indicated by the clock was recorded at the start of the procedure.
11:50
